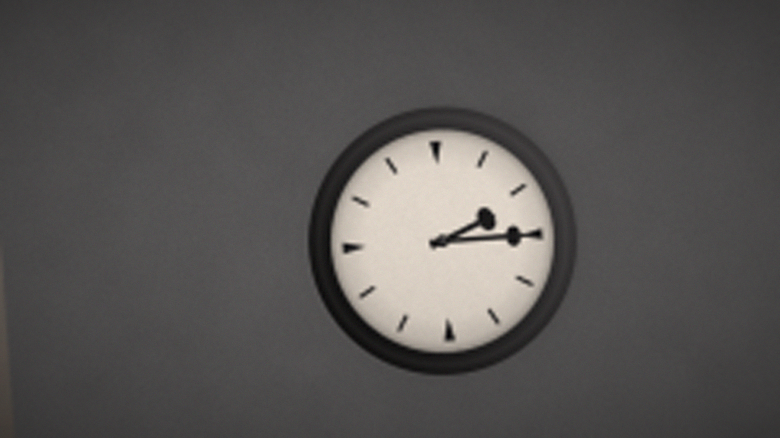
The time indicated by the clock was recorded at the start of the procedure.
2:15
